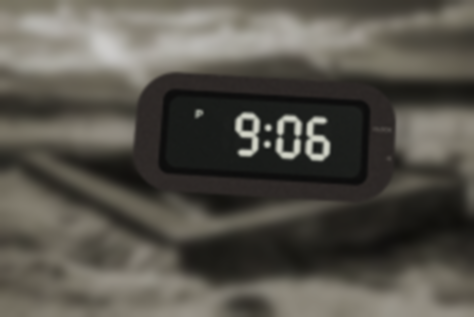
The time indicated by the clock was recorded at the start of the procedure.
9:06
